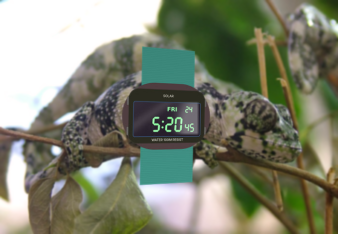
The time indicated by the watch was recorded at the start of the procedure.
5:20:45
